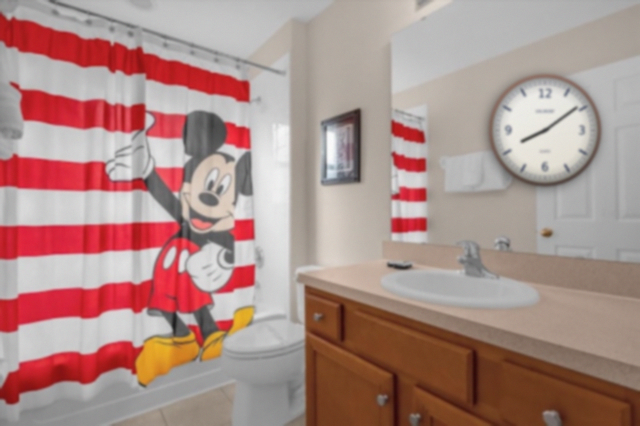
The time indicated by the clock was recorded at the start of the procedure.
8:09
